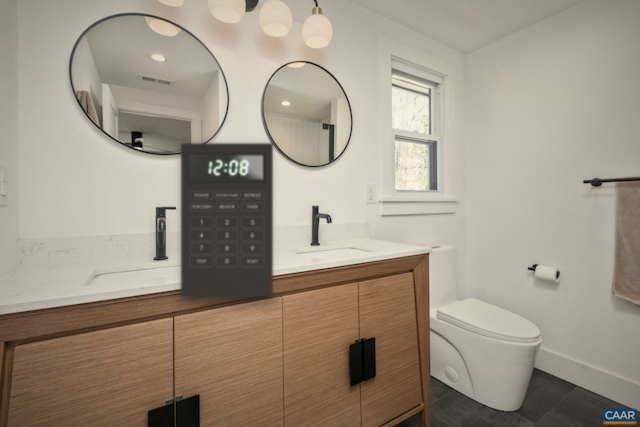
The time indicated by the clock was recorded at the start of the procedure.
12:08
